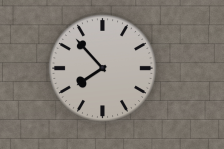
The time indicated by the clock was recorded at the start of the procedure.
7:53
